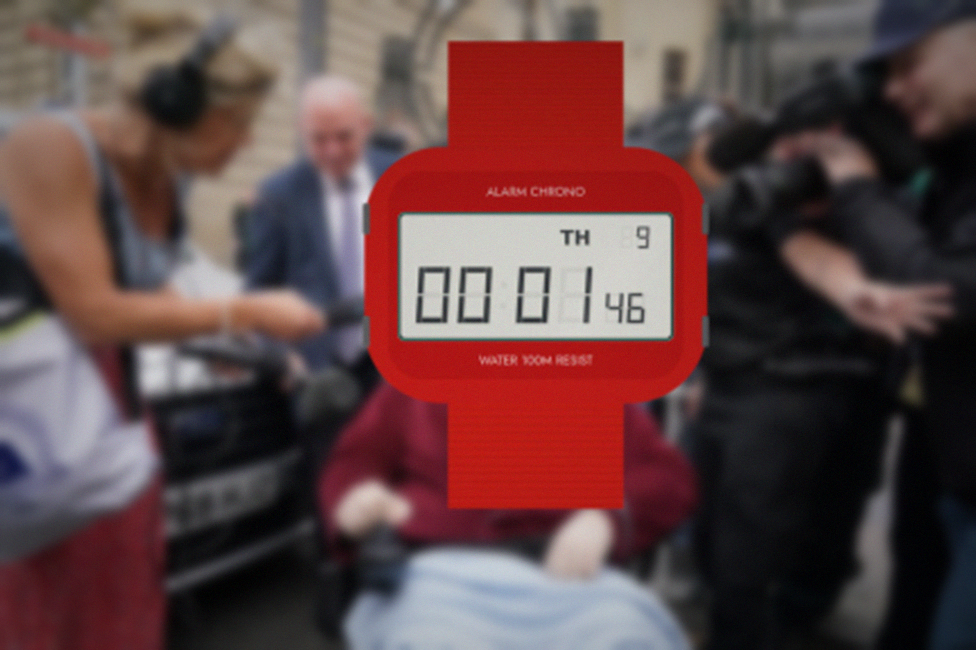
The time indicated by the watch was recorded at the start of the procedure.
0:01:46
